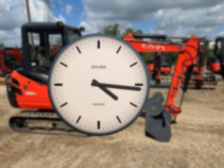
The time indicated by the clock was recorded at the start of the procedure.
4:16
